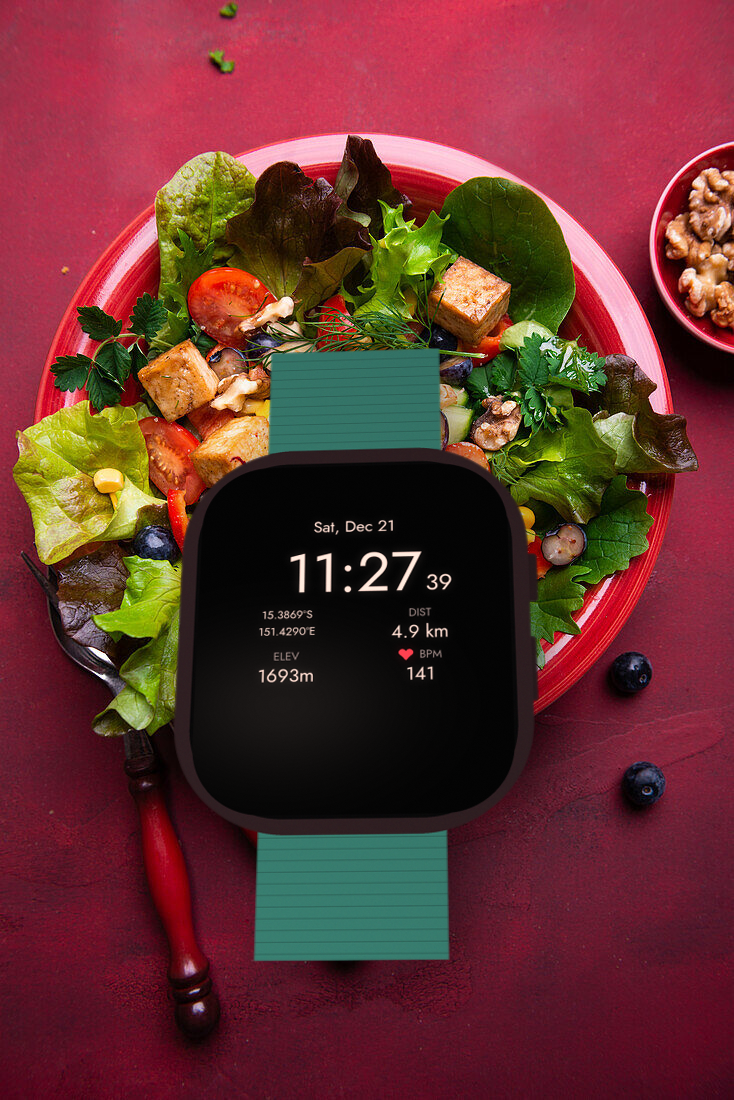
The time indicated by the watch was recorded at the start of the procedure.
11:27:39
